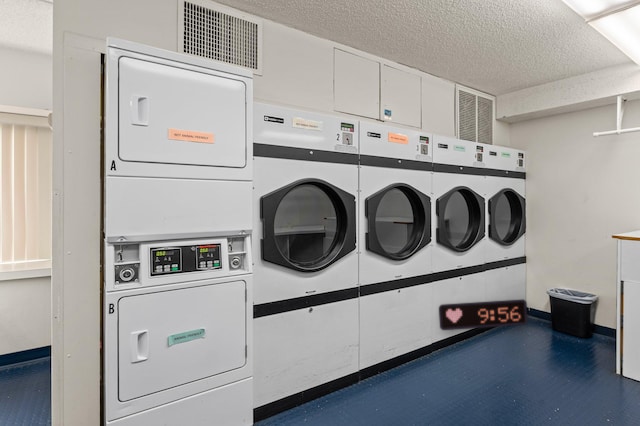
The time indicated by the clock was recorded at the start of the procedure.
9:56
